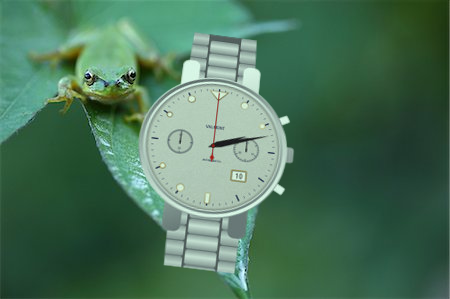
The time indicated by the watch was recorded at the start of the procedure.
2:12
